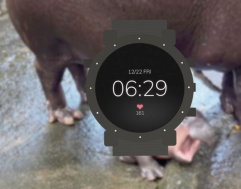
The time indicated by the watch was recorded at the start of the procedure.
6:29
